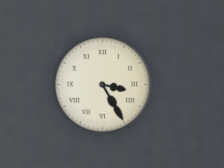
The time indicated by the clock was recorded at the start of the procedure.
3:25
